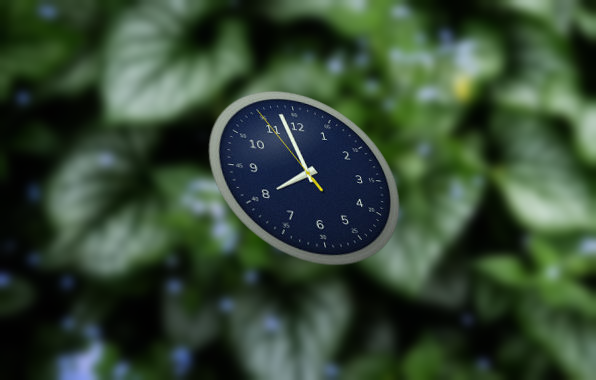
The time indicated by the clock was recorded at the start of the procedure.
7:57:55
